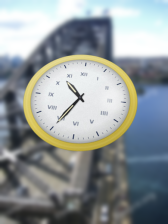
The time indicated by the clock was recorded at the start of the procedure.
10:35
